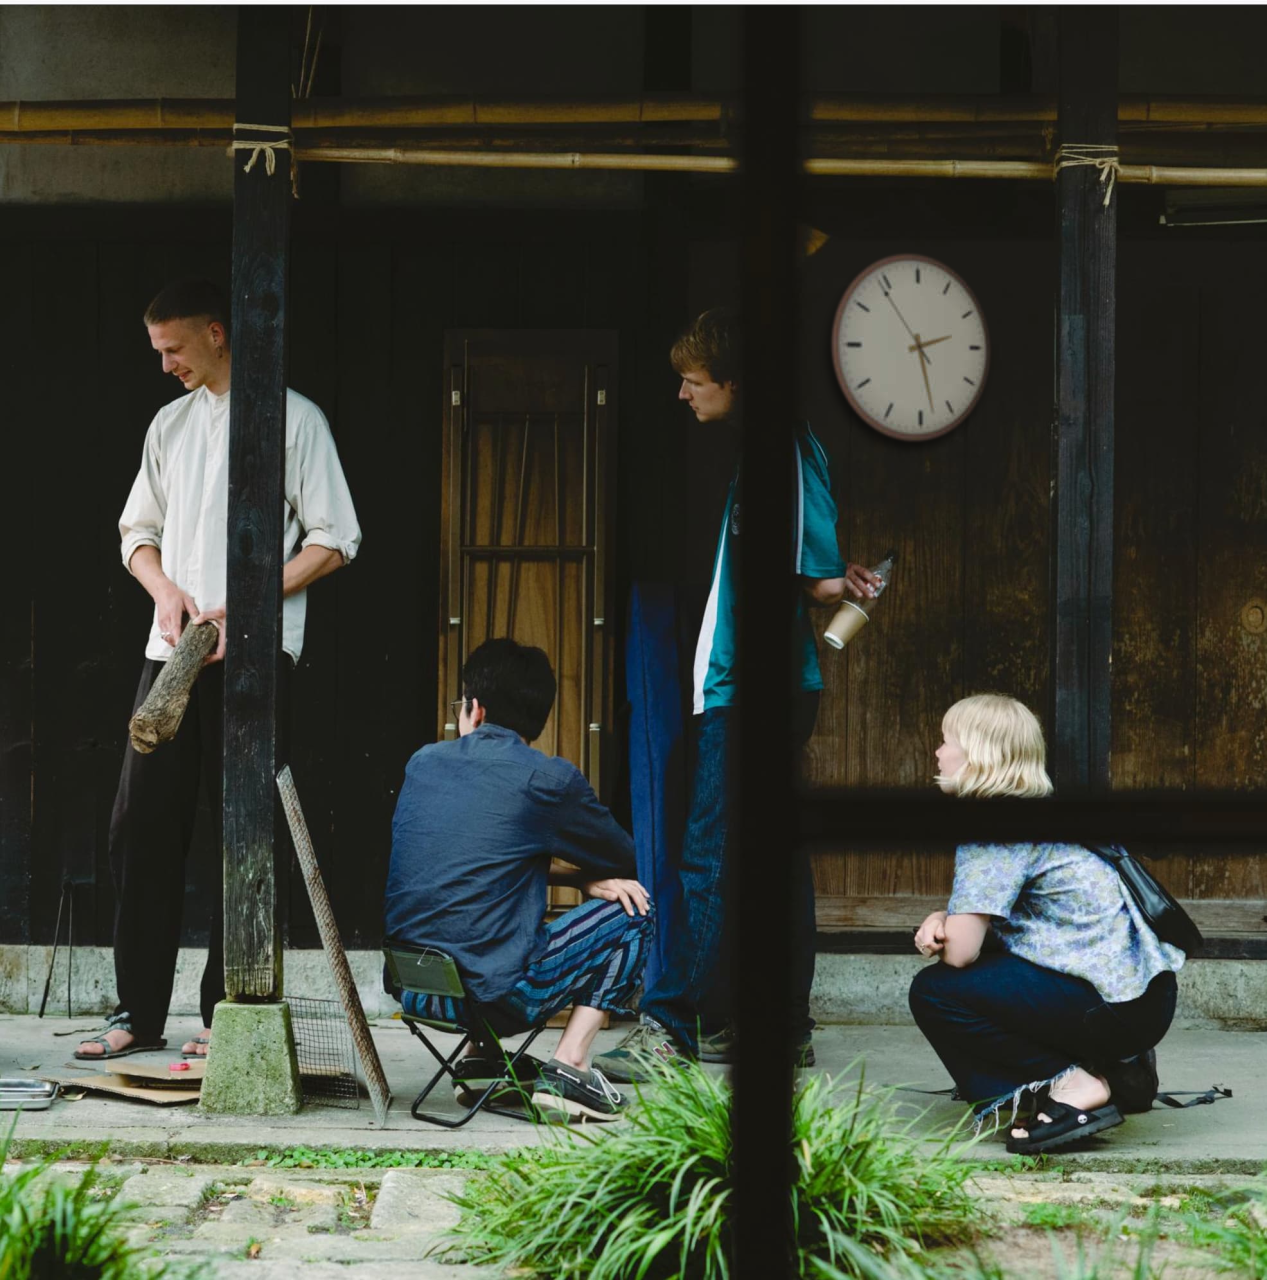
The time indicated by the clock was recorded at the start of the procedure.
2:27:54
